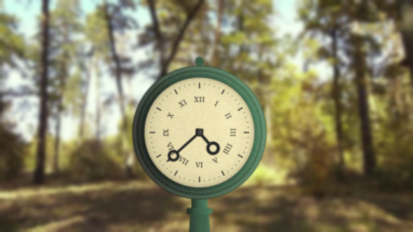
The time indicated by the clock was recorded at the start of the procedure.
4:38
